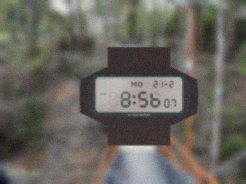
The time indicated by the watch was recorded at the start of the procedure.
8:56
